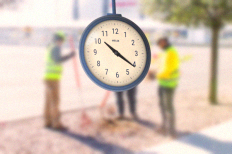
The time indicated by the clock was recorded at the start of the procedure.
10:21
